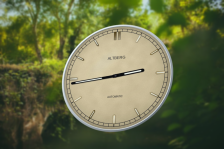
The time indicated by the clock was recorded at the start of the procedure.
2:44
